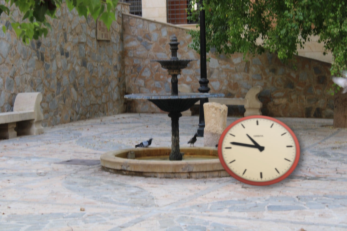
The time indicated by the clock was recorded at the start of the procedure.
10:47
